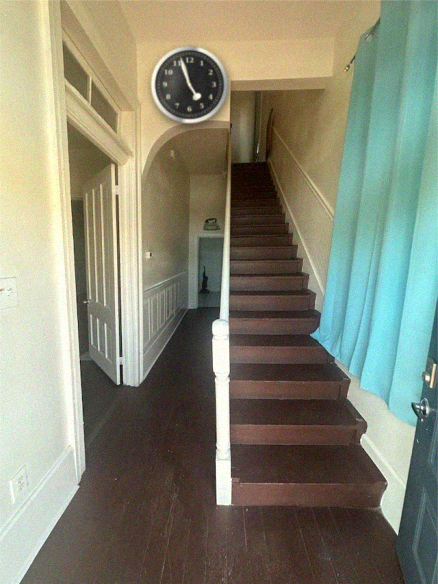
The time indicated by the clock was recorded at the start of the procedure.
4:57
